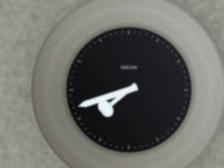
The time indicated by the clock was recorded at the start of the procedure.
7:42
